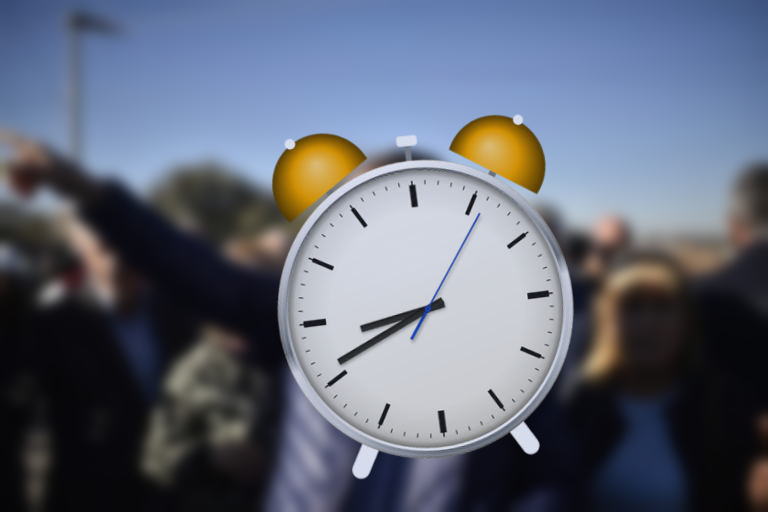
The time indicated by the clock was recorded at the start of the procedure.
8:41:06
